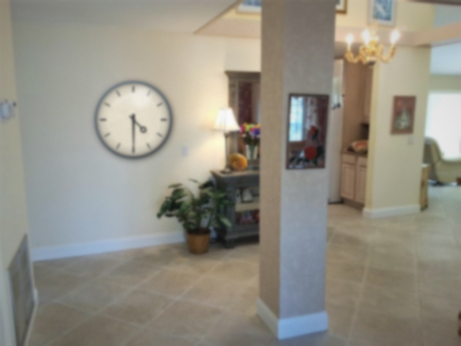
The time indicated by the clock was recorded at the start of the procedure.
4:30
